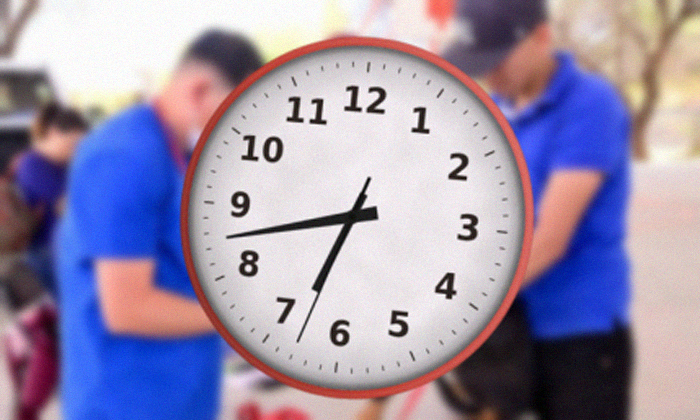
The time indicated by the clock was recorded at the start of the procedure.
6:42:33
